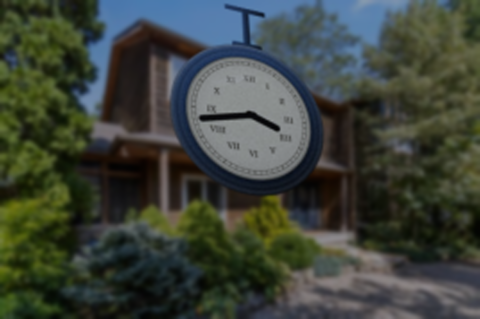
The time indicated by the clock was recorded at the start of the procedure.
3:43
